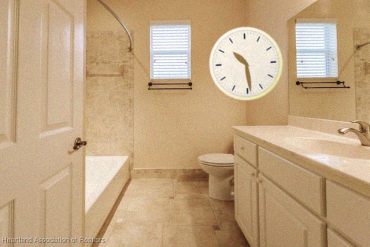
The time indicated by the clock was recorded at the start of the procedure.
10:29
